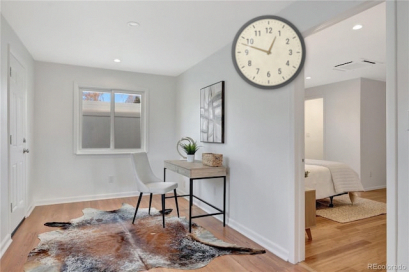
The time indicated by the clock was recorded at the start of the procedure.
12:48
